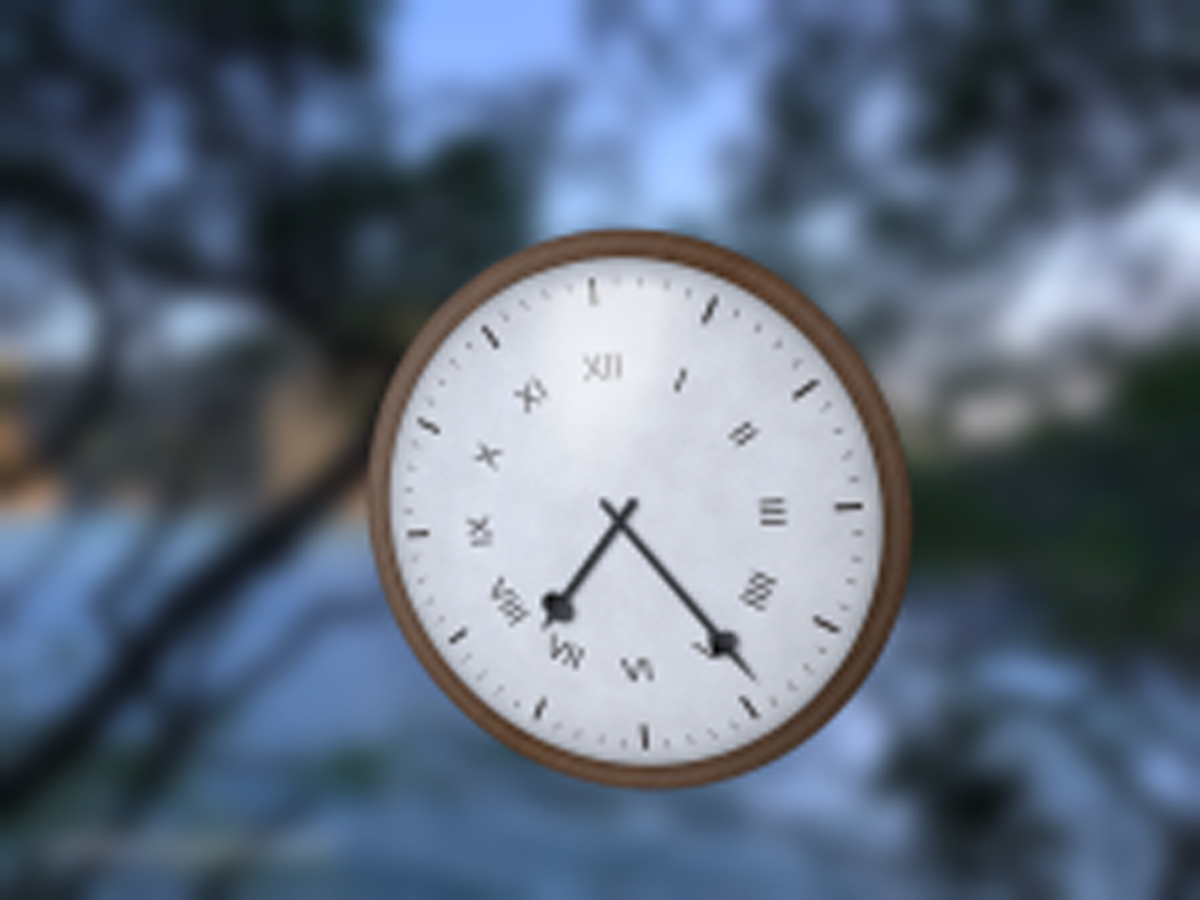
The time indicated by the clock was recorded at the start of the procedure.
7:24
